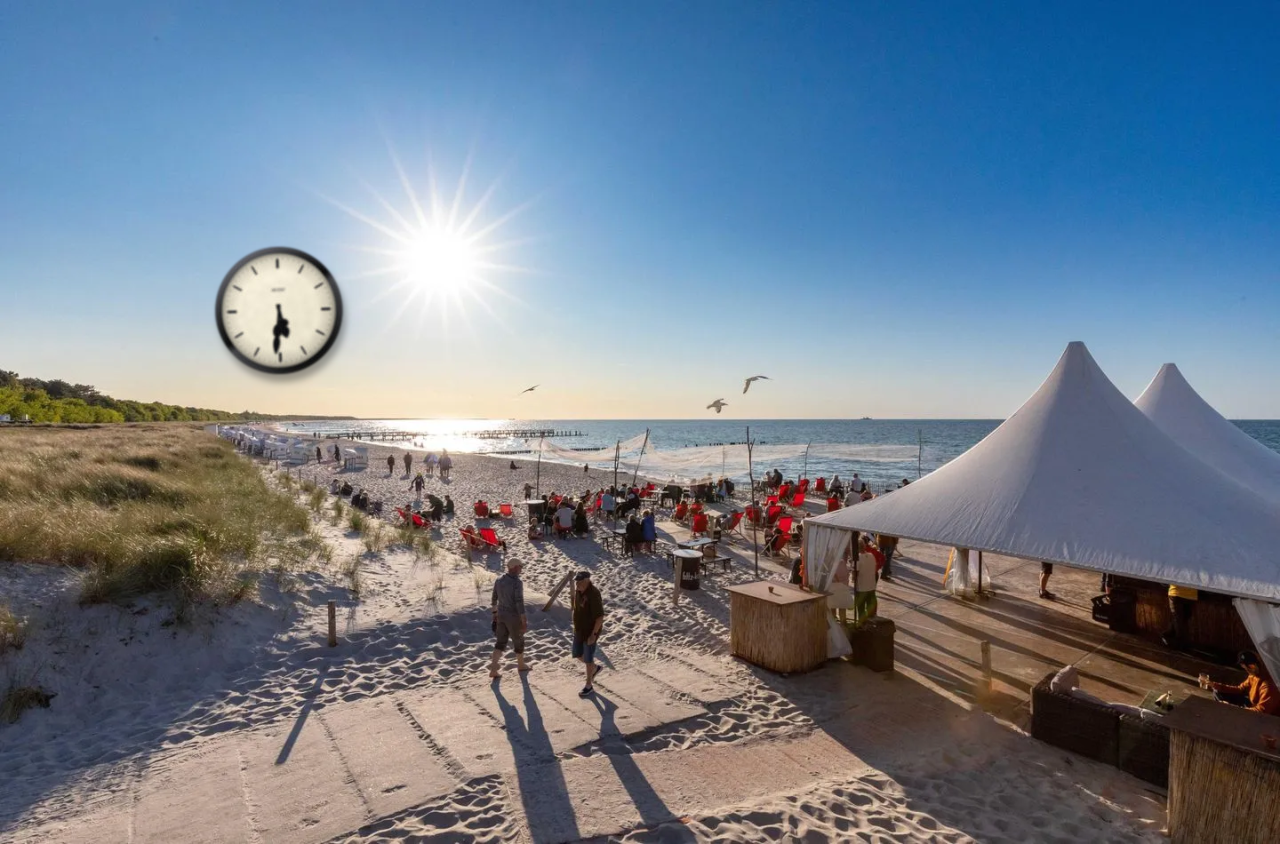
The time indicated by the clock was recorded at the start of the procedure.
5:31
